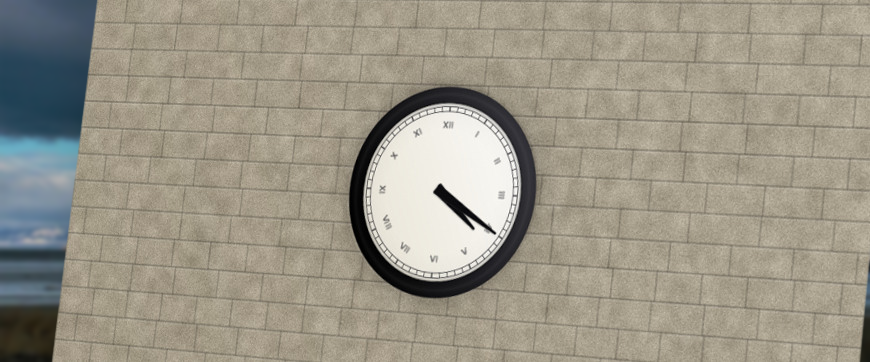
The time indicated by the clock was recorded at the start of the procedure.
4:20
